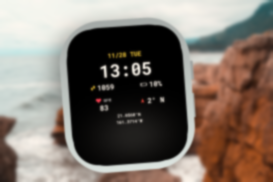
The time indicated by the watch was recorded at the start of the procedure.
13:05
